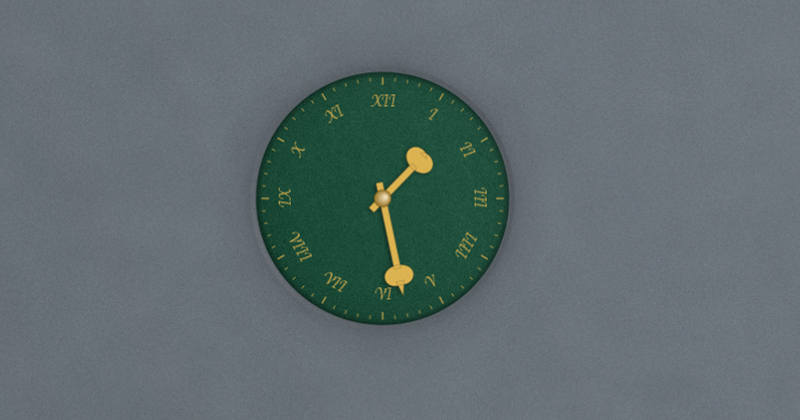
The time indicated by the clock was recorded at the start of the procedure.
1:28
